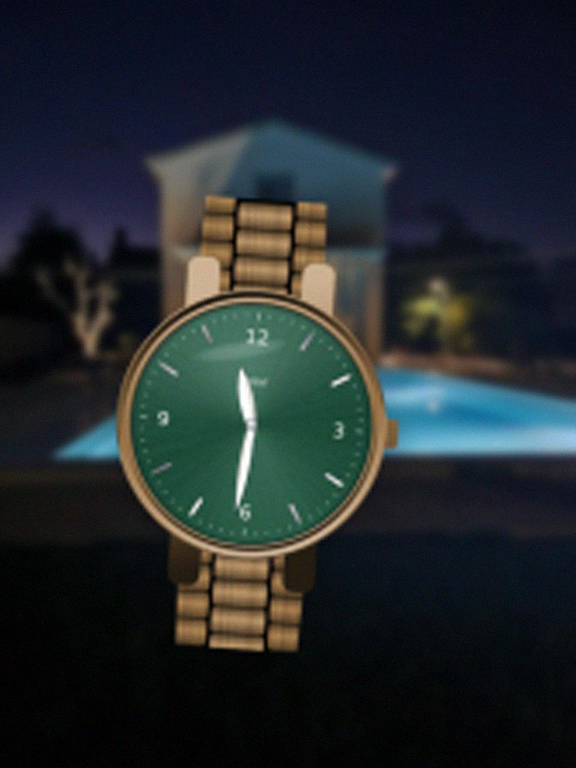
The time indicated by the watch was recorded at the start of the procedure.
11:31
